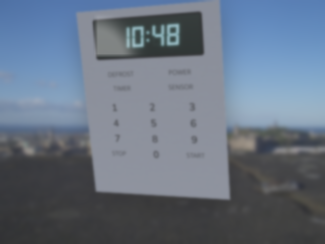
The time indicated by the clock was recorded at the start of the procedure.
10:48
